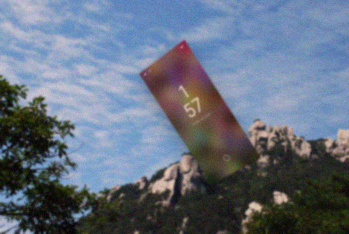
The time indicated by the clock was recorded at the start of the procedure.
1:57
